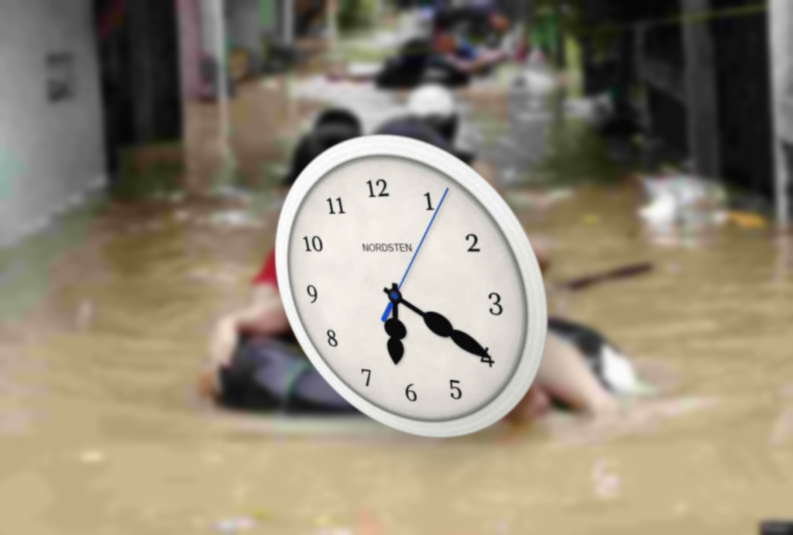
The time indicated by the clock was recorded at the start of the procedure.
6:20:06
